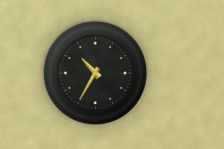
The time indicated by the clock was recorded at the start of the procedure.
10:35
